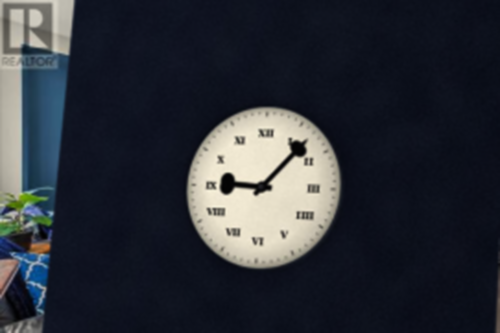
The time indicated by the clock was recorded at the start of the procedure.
9:07
